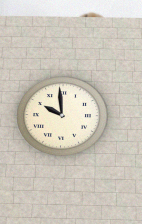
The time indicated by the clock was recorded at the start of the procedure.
9:59
